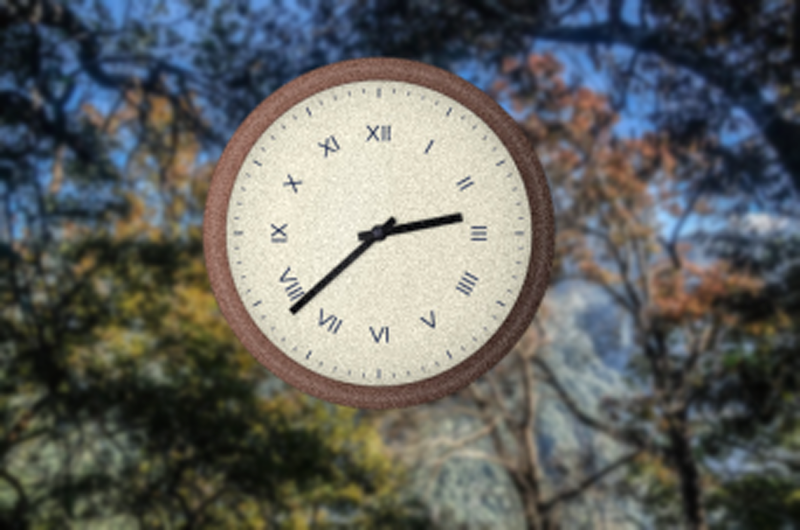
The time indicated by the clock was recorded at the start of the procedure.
2:38
